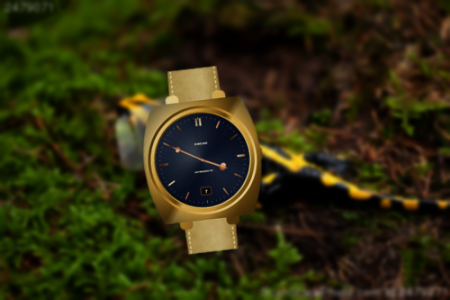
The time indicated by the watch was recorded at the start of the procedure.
3:50
